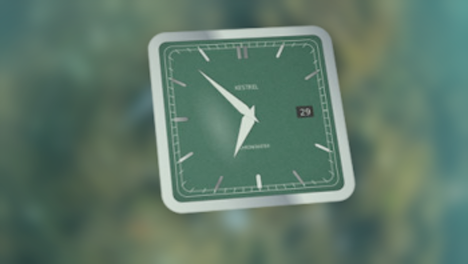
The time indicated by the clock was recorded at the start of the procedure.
6:53
